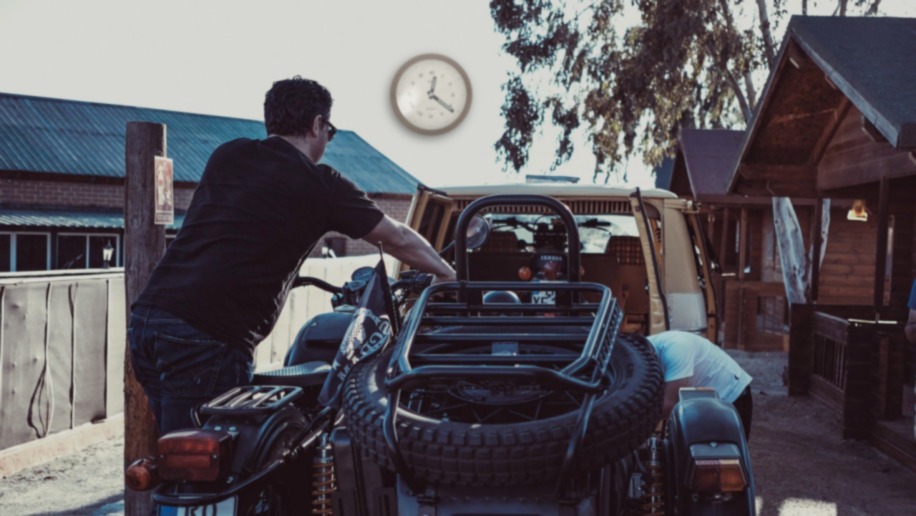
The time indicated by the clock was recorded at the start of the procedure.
12:21
